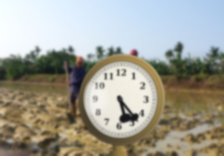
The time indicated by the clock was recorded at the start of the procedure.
5:23
